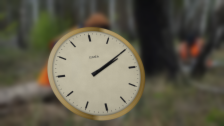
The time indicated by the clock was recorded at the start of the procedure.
2:10
